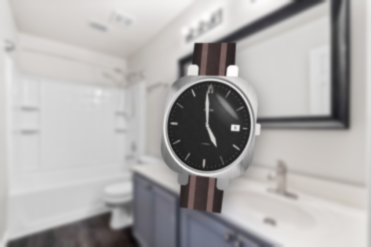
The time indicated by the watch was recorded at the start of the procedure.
4:59
